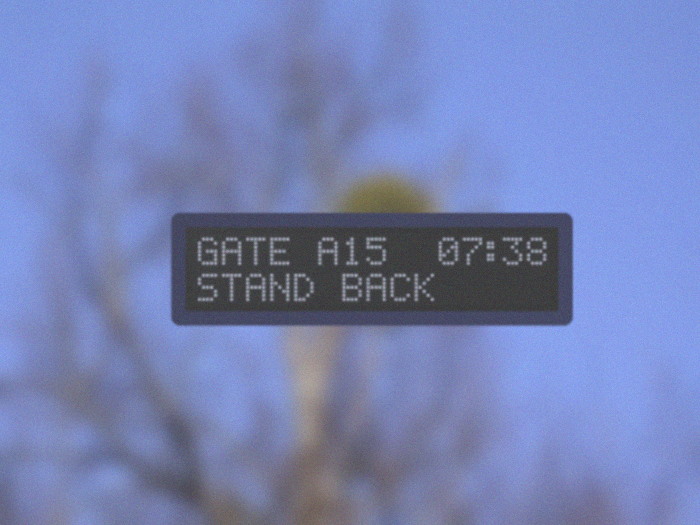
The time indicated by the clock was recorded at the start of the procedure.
7:38
